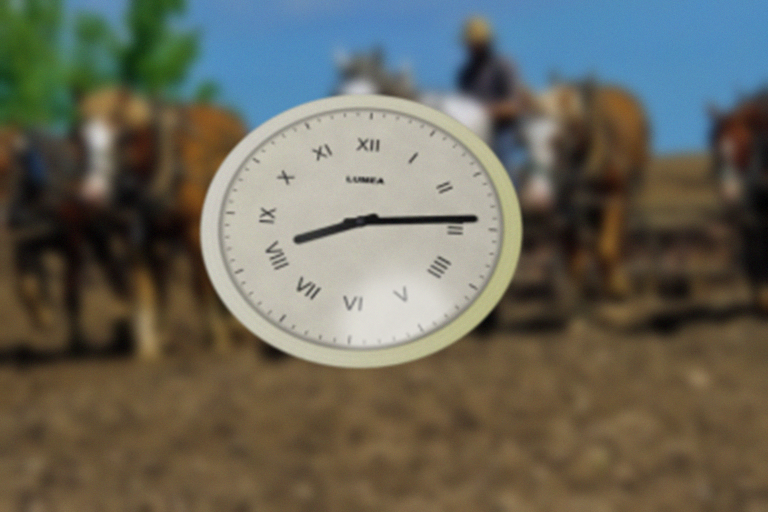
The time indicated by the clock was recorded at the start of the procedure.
8:14
